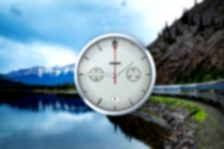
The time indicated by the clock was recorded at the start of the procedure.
1:45
